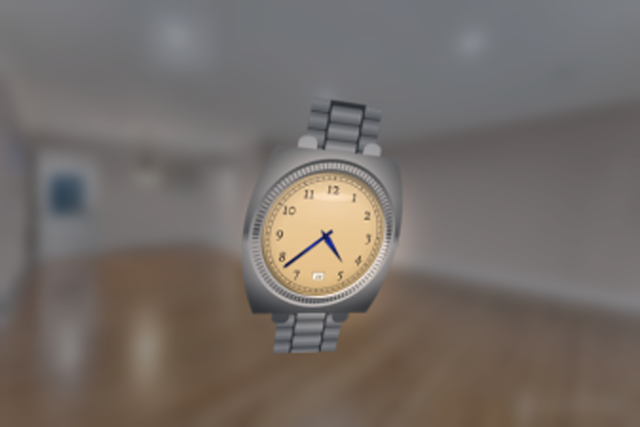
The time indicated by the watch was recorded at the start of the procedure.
4:38
